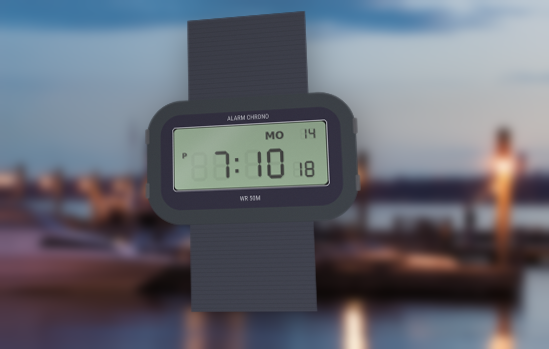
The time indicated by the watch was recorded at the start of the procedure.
7:10:18
